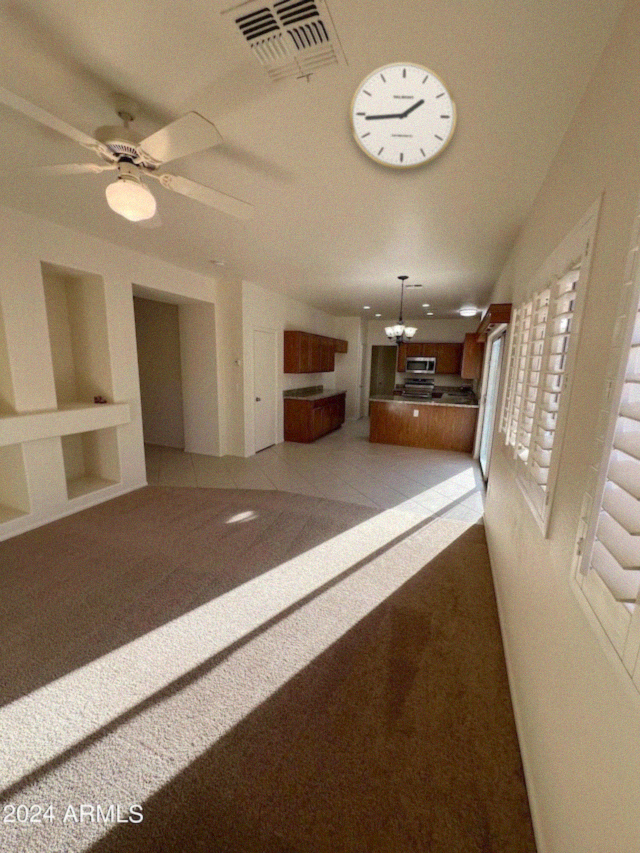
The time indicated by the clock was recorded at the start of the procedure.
1:44
